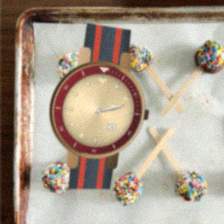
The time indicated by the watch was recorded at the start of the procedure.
2:12
